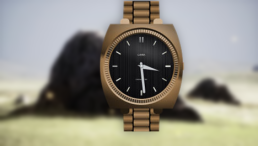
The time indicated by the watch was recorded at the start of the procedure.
3:29
